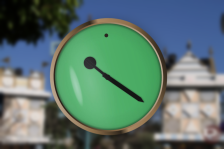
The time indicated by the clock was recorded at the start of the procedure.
10:21
